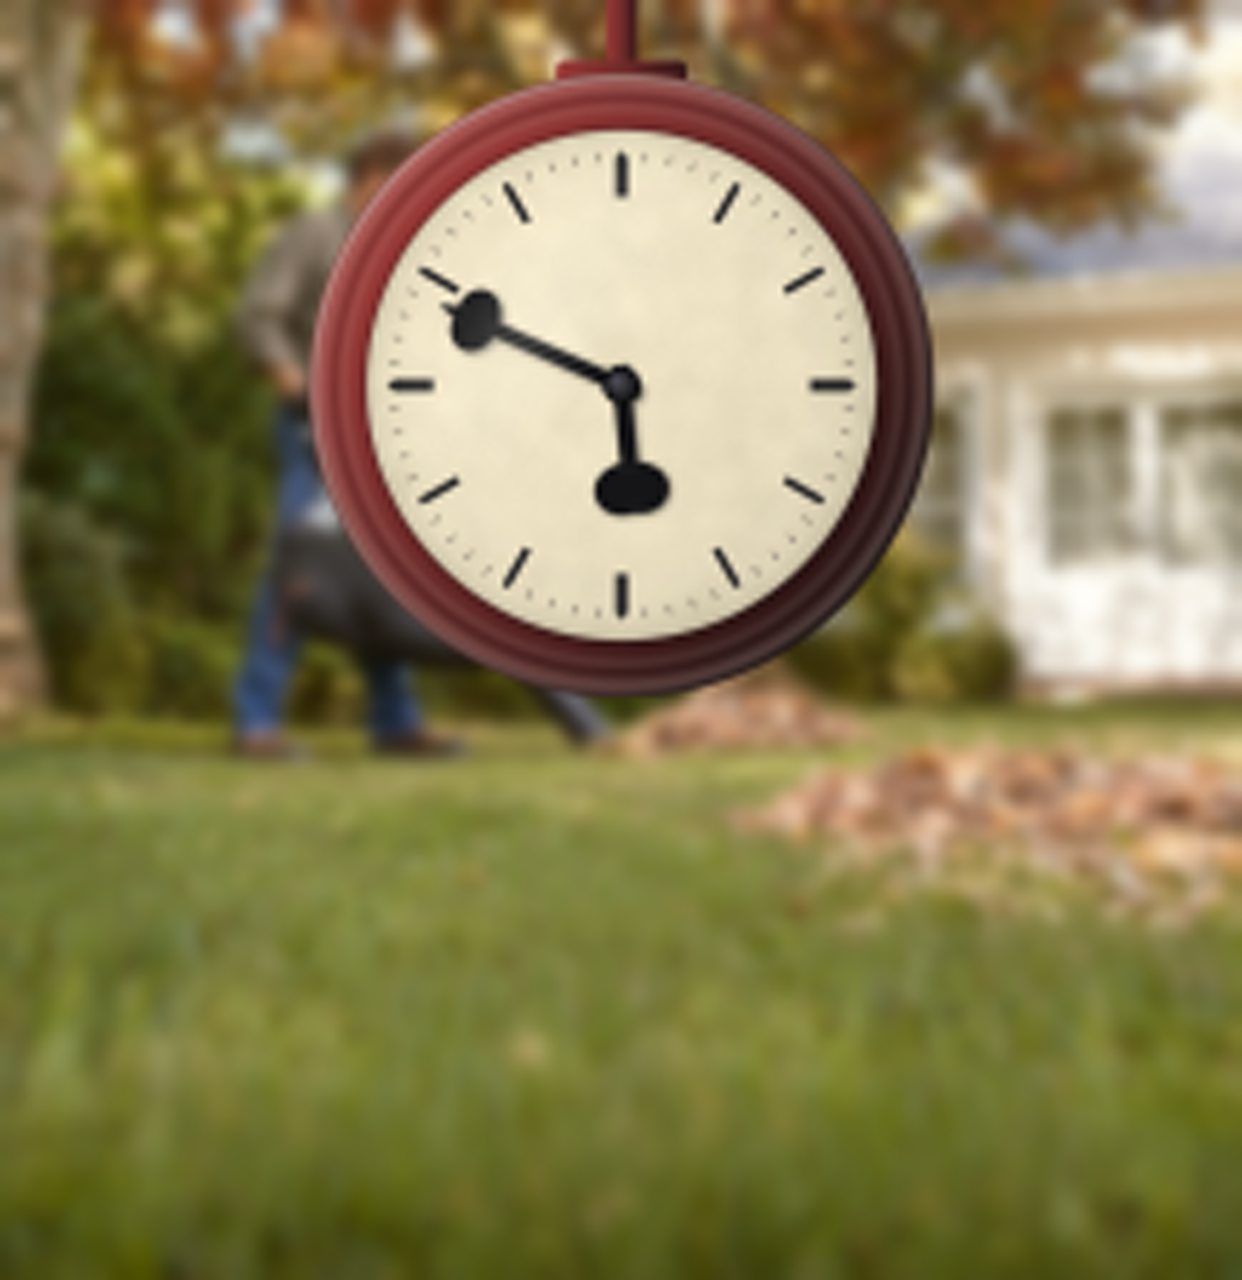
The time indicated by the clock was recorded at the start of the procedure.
5:49
